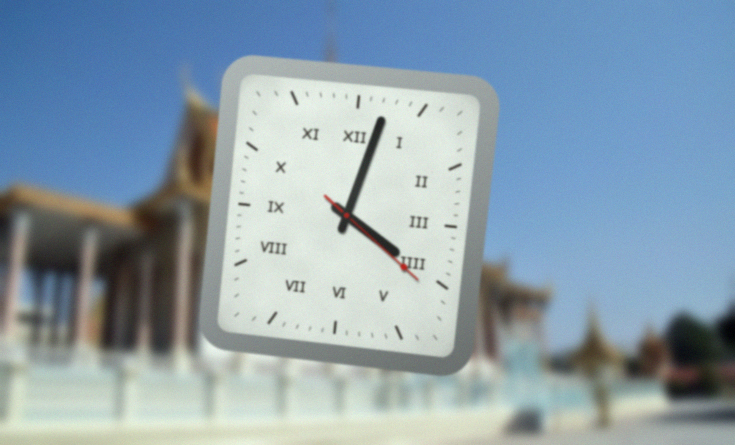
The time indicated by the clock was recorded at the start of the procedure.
4:02:21
